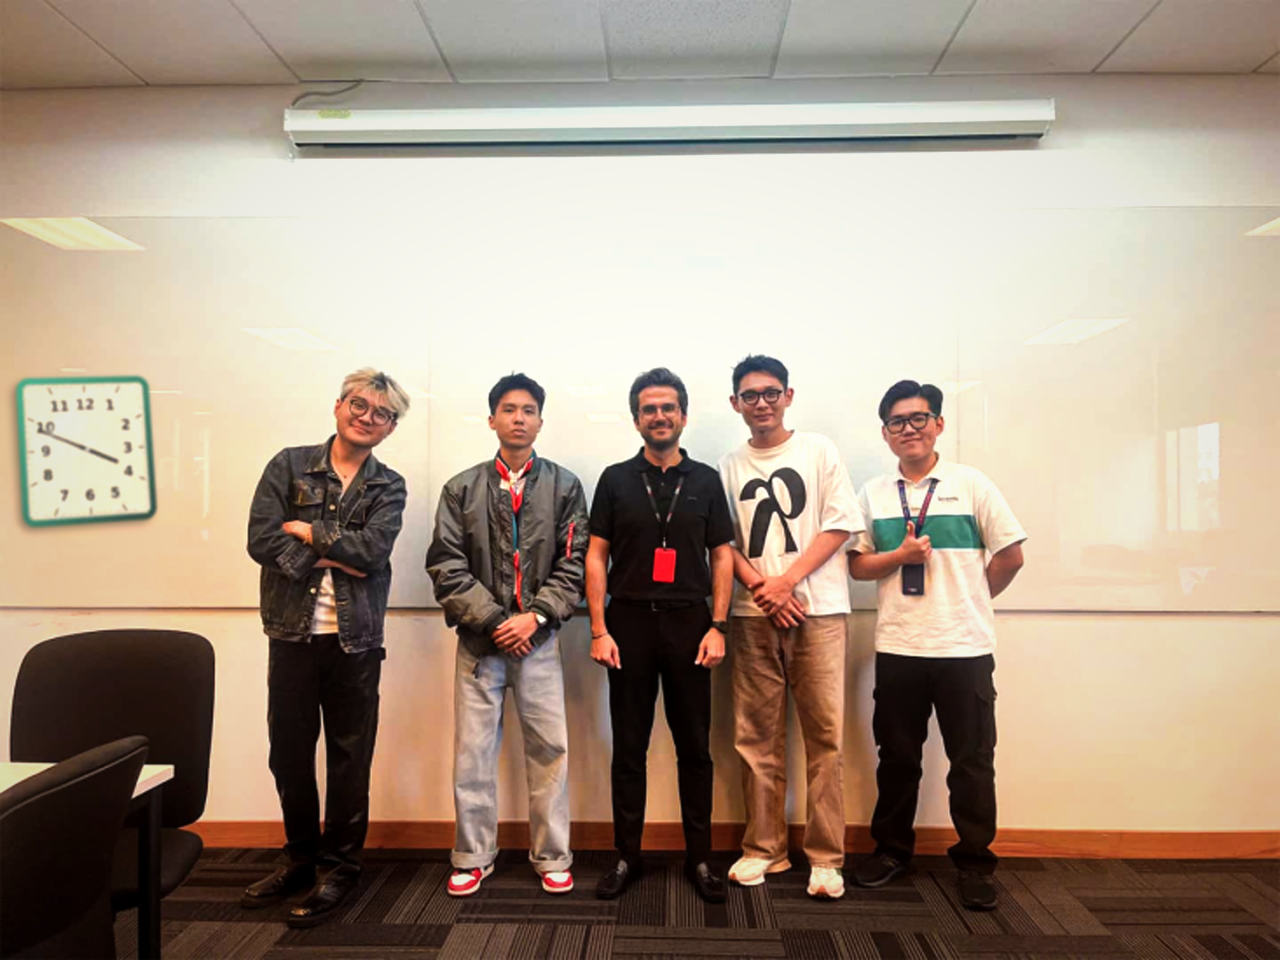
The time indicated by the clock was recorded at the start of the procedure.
3:49
